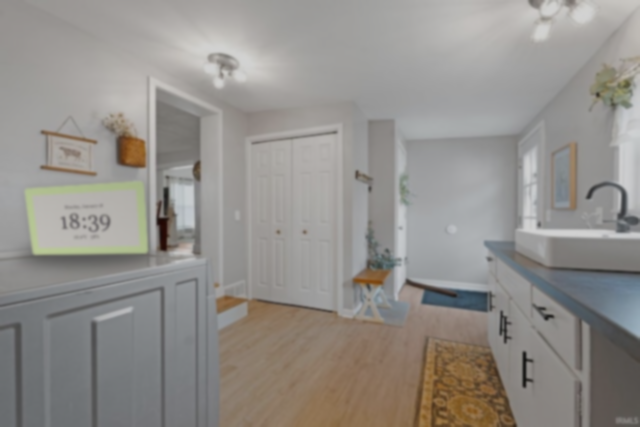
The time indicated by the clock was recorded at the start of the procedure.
18:39
